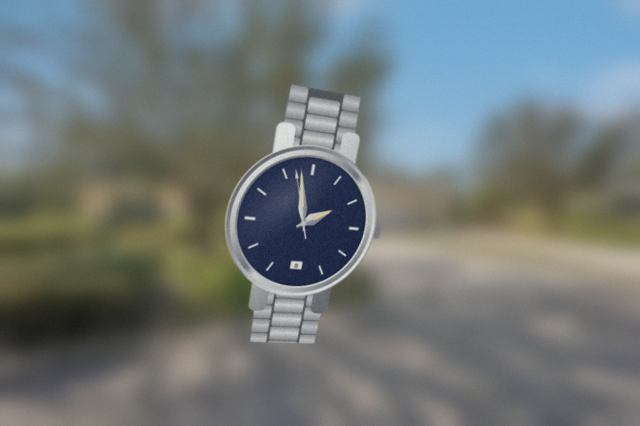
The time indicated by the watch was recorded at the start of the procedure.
1:57:57
